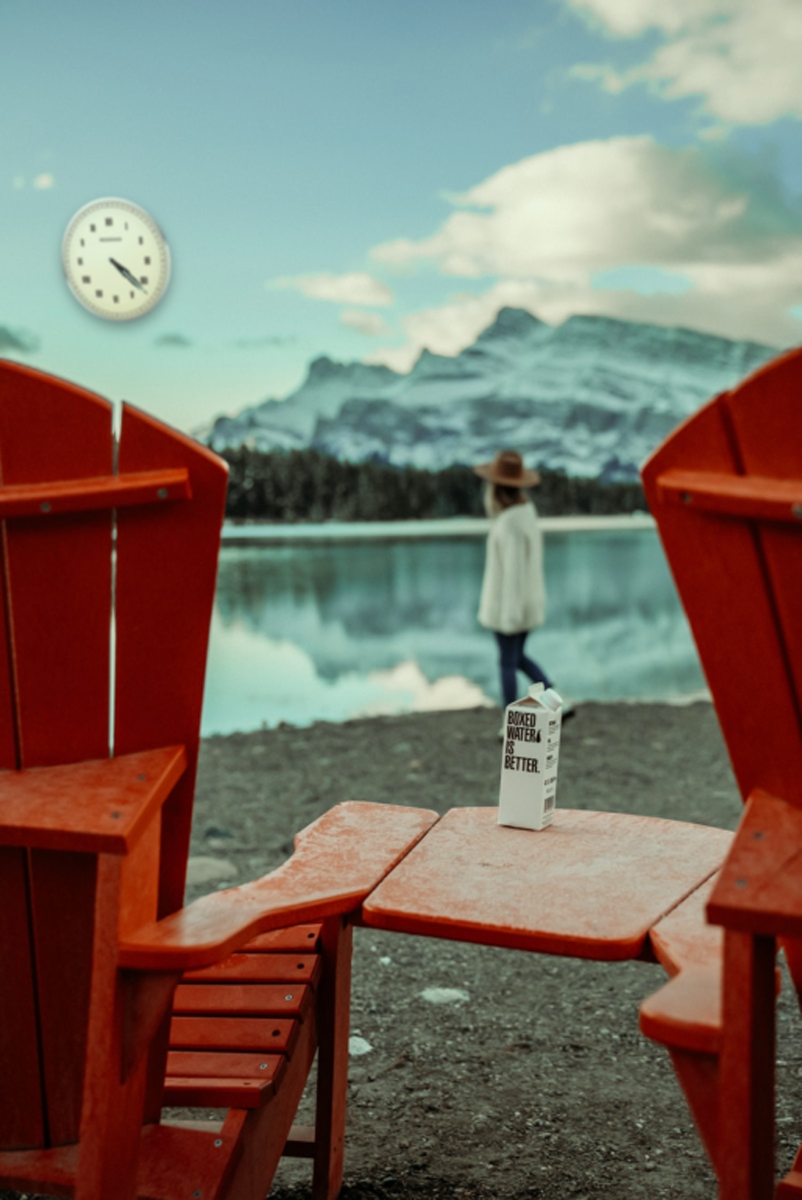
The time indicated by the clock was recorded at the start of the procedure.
4:22
